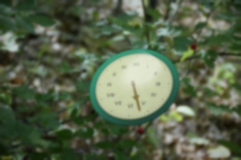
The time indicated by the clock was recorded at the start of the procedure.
5:27
